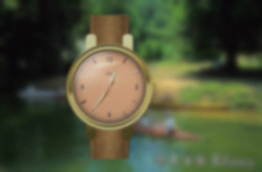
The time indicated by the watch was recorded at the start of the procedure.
12:36
